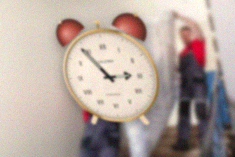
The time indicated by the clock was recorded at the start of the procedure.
2:54
